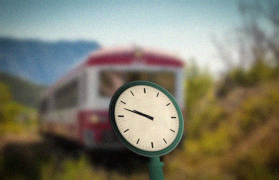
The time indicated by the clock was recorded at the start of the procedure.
9:48
